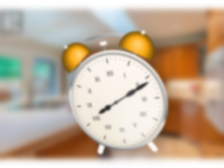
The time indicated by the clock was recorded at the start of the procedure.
8:11
